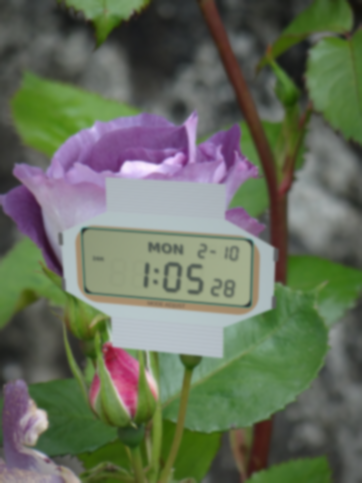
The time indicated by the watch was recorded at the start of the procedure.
1:05:28
